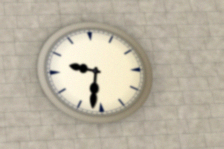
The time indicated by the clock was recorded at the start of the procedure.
9:32
